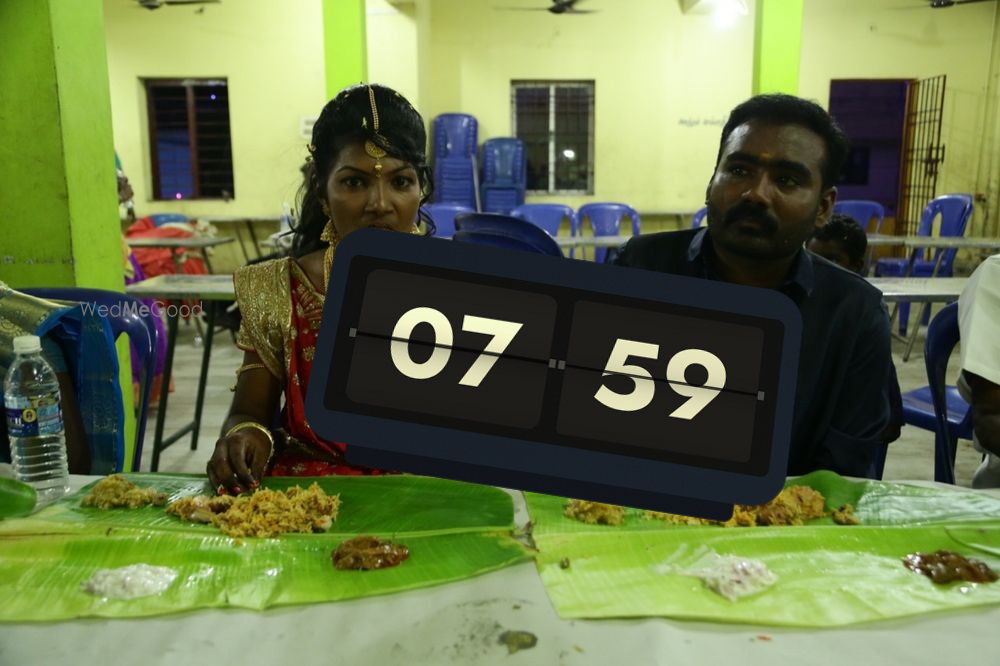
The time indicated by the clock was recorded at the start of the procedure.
7:59
